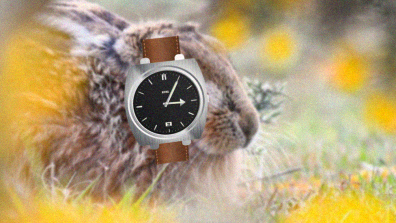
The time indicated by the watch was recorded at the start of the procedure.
3:05
